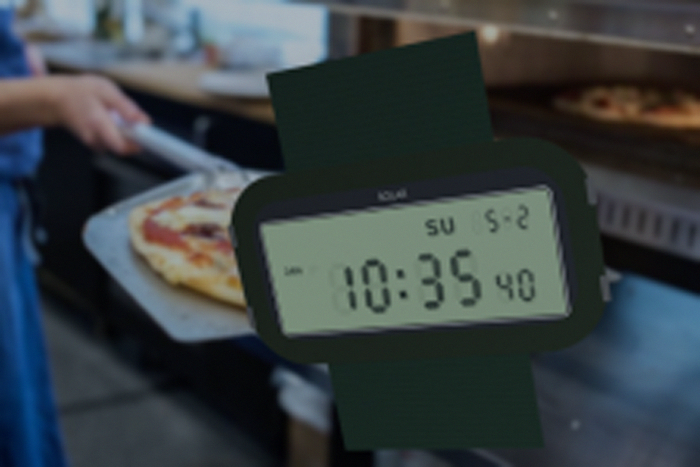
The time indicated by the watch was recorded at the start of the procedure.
10:35:40
